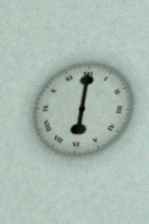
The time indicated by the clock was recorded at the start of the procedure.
6:00
